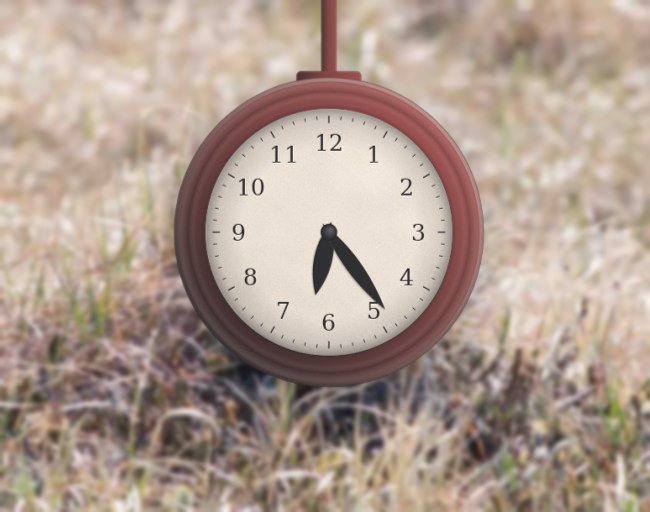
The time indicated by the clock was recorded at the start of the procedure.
6:24
